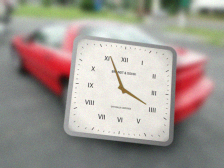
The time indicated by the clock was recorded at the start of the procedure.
3:56
